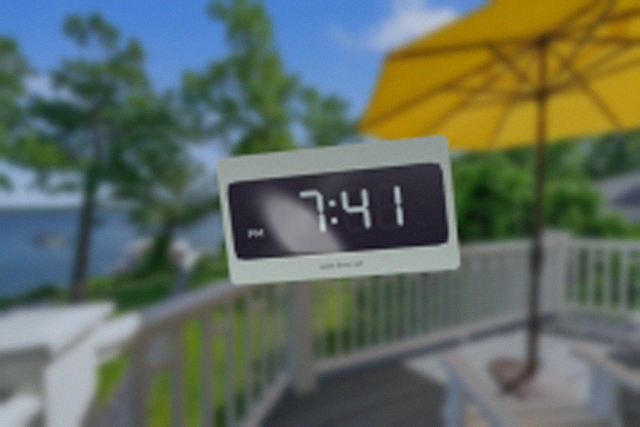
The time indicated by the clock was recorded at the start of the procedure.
7:41
